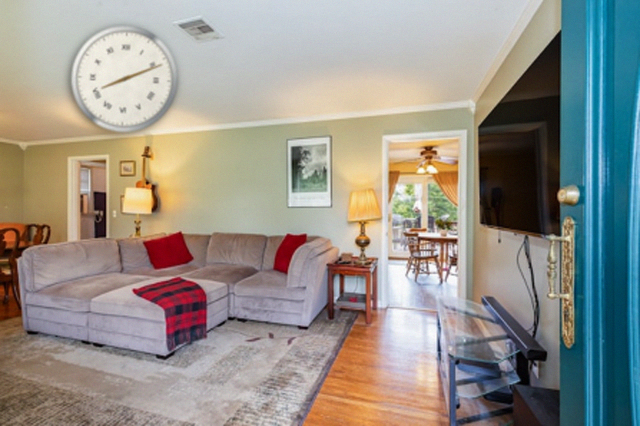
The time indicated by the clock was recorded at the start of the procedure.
8:11
